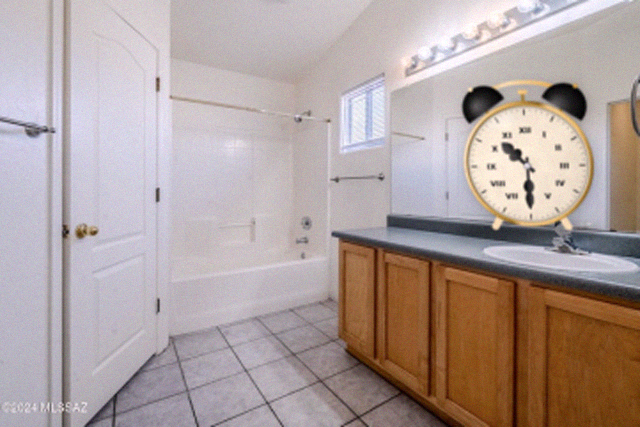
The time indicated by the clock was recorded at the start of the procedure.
10:30
